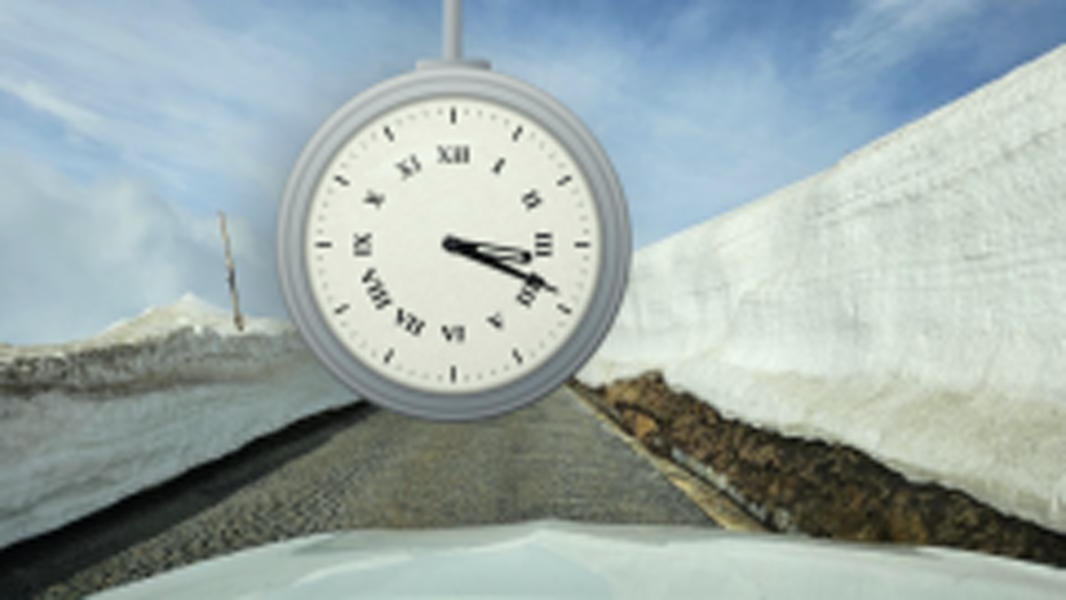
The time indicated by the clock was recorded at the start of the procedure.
3:19
